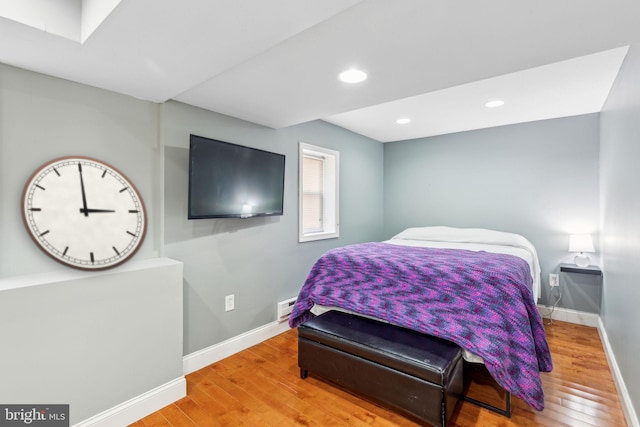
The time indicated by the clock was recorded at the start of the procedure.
3:00
